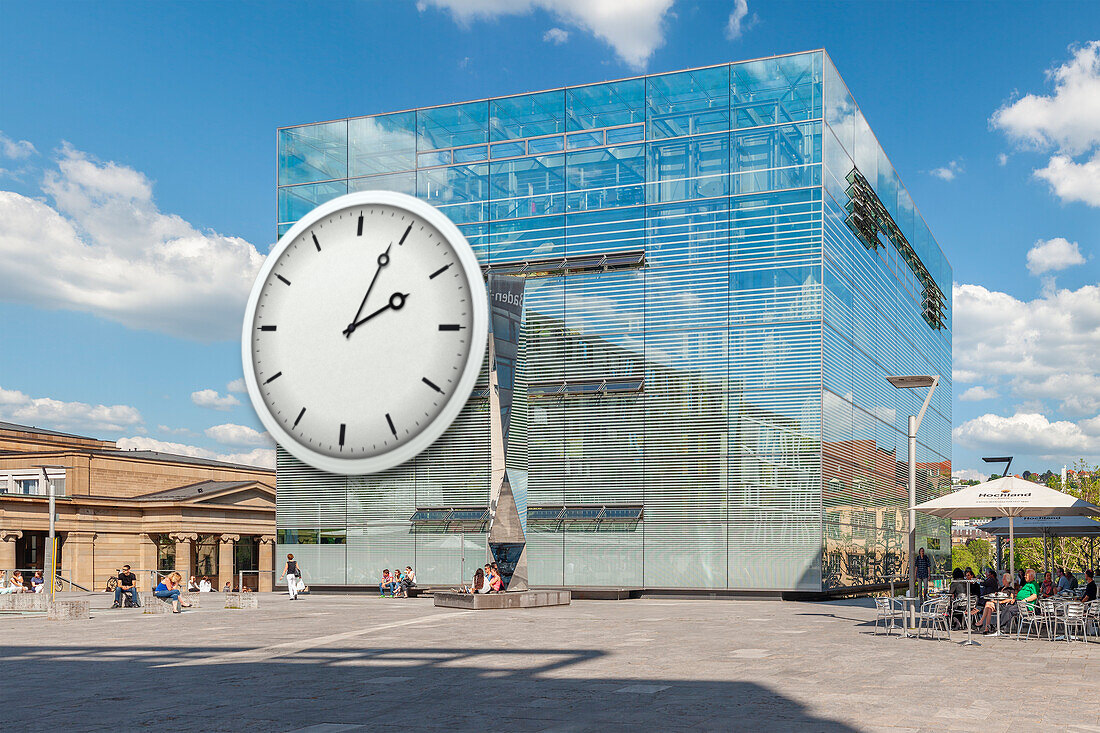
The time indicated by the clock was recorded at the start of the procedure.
2:04
